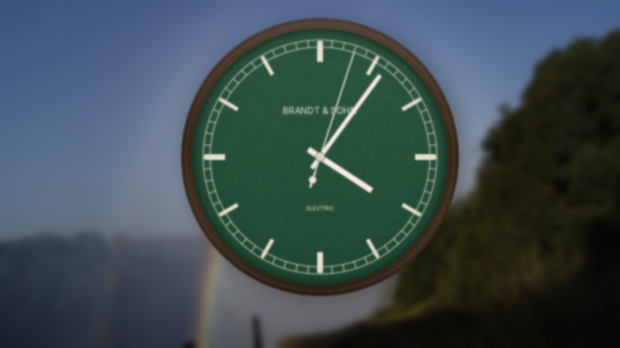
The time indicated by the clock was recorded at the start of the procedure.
4:06:03
